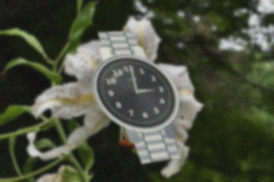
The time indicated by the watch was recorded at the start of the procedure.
3:01
